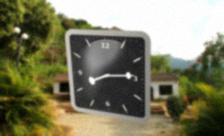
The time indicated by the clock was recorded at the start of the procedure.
8:14
